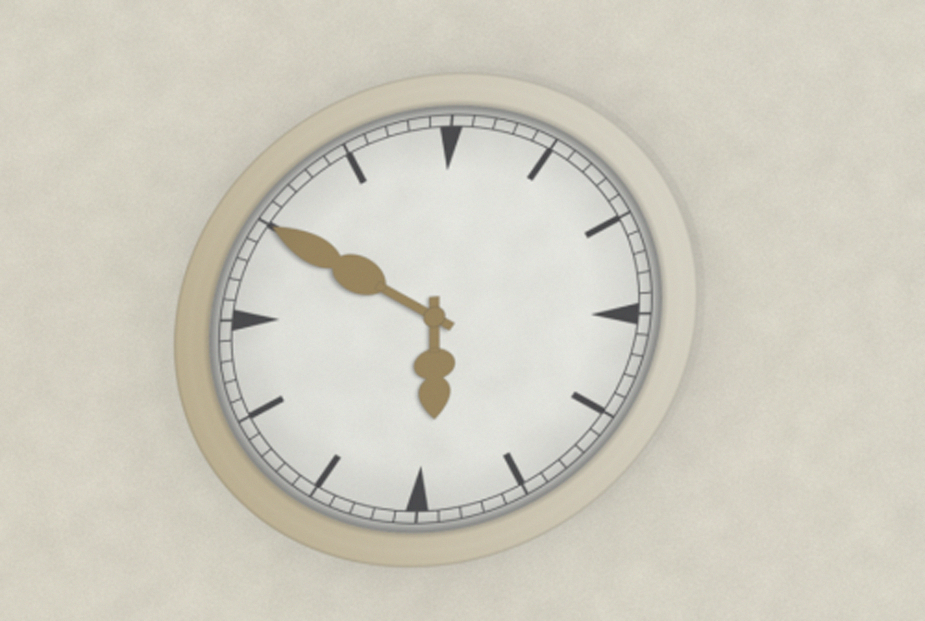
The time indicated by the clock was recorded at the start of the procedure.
5:50
